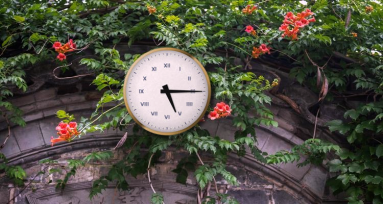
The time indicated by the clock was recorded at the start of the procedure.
5:15
